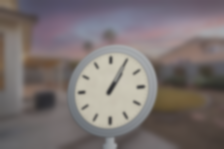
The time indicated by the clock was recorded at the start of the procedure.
1:05
